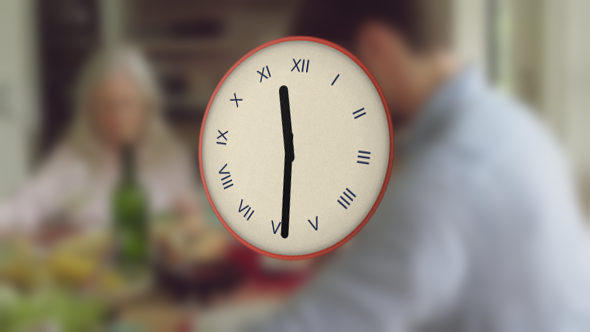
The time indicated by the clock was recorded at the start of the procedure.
11:29
